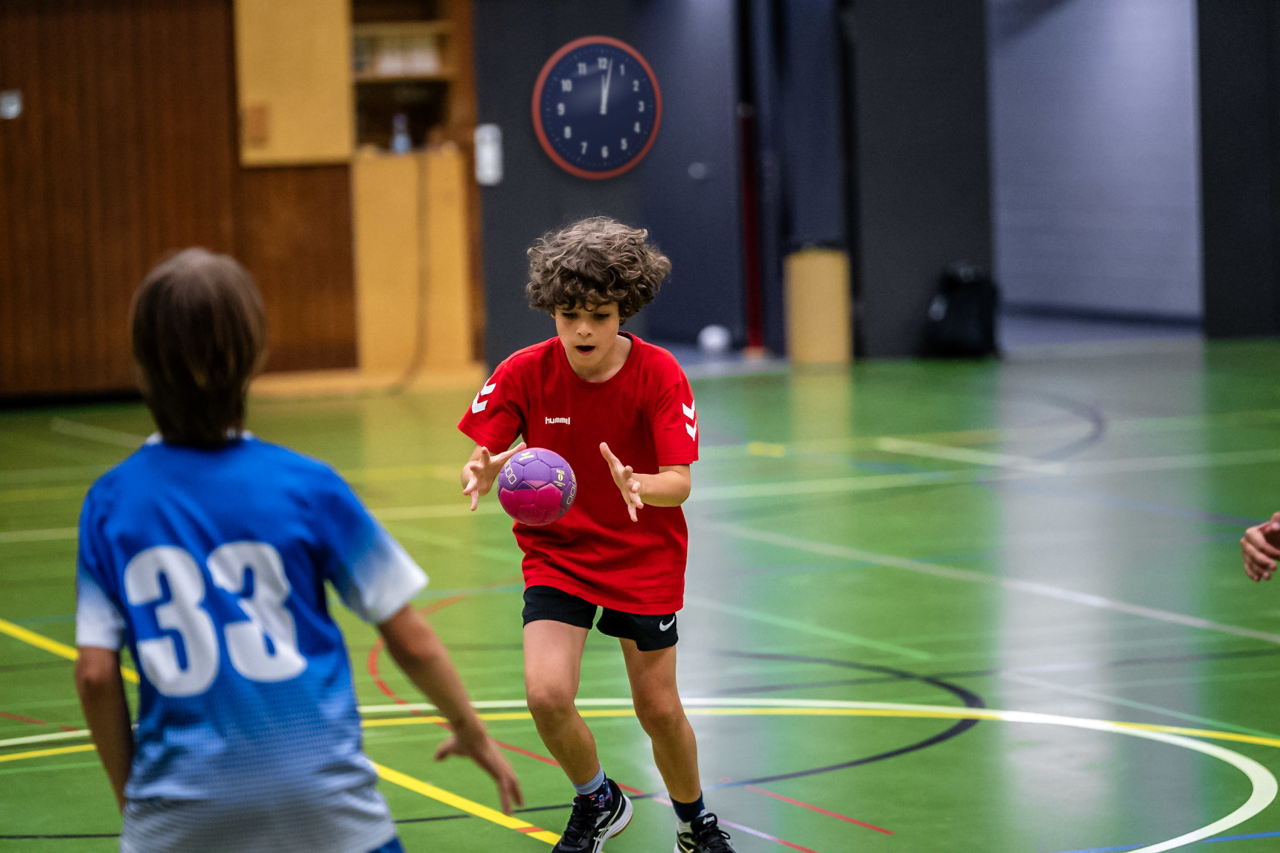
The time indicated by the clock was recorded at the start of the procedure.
12:02
